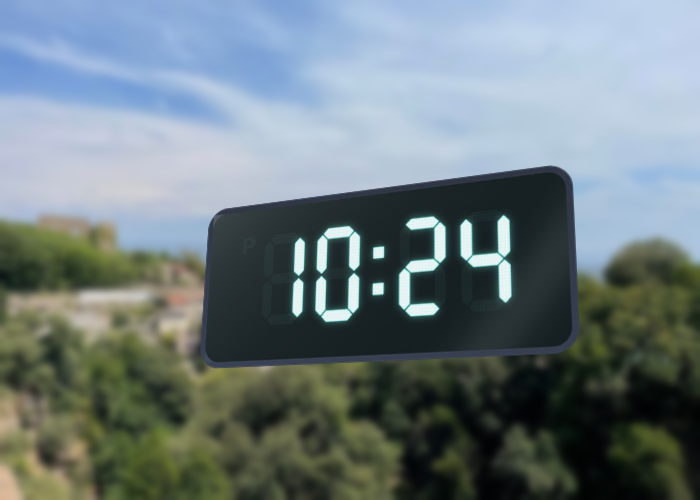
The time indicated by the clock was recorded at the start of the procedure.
10:24
